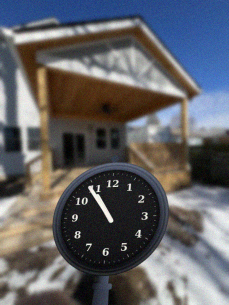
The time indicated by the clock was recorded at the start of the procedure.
10:54
